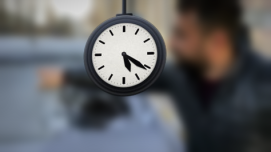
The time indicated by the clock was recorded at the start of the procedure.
5:21
